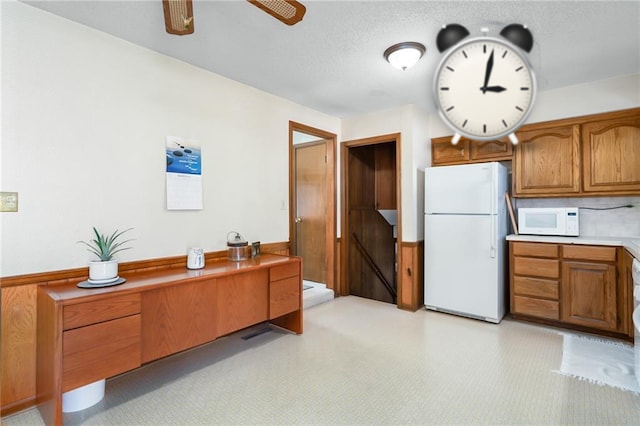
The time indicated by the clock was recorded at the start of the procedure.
3:02
